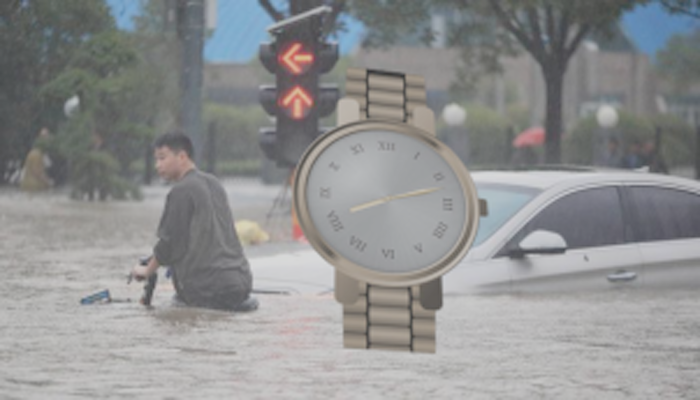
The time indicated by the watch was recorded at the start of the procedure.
8:12
